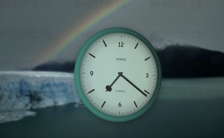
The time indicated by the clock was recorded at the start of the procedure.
7:21
